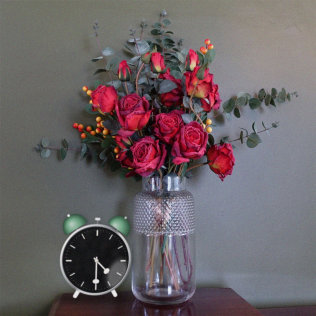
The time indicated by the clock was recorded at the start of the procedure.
4:30
